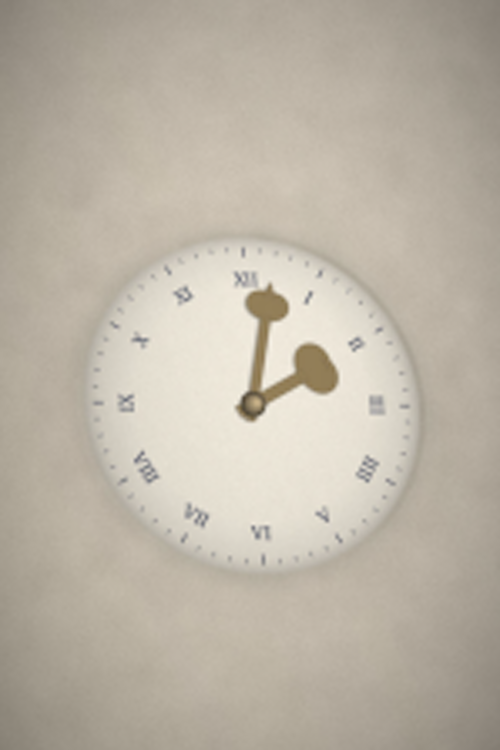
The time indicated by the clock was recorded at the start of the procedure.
2:02
